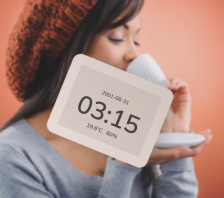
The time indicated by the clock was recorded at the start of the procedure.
3:15
